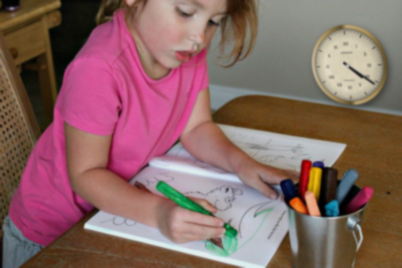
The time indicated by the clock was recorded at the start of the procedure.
4:21
